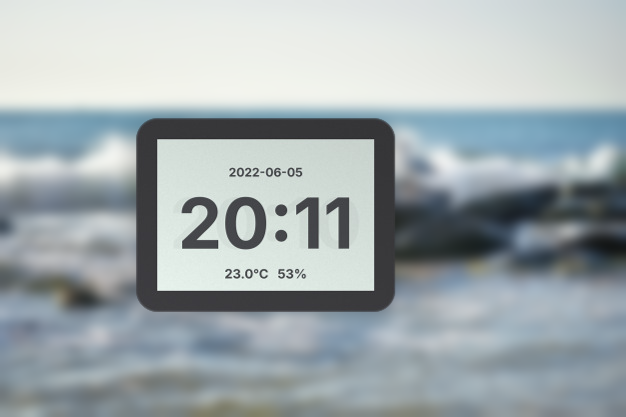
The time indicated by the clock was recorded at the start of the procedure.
20:11
